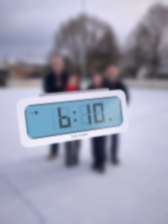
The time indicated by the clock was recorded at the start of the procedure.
6:10
